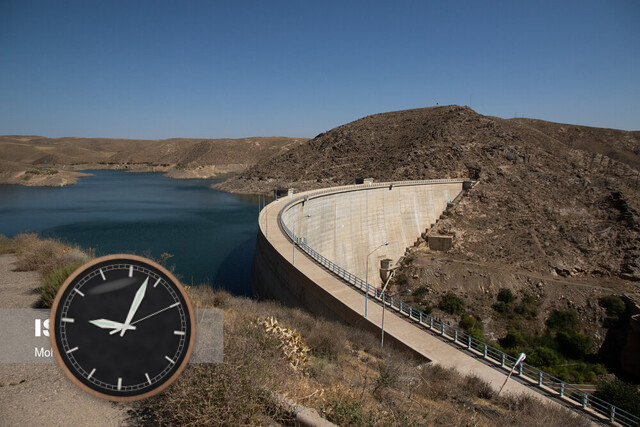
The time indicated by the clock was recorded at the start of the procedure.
9:03:10
